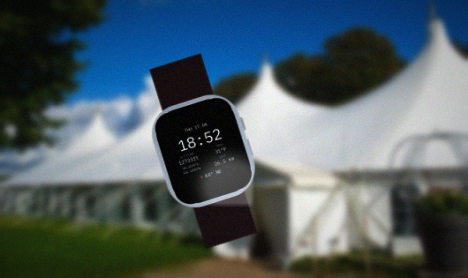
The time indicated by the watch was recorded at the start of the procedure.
18:52
